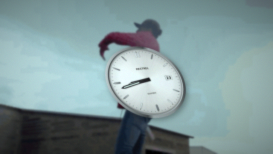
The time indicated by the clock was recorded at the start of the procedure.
8:43
